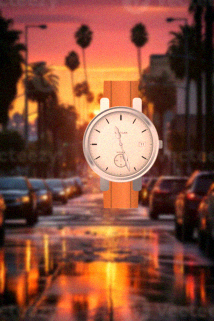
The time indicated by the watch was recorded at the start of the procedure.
11:27
